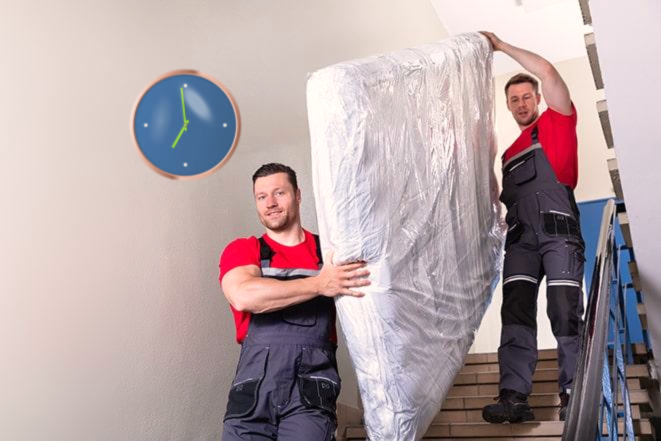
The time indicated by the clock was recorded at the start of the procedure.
6:59
